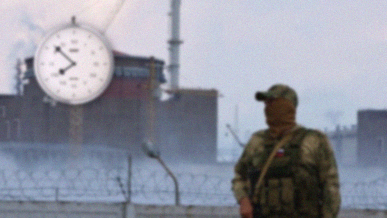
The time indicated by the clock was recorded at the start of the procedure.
7:52
